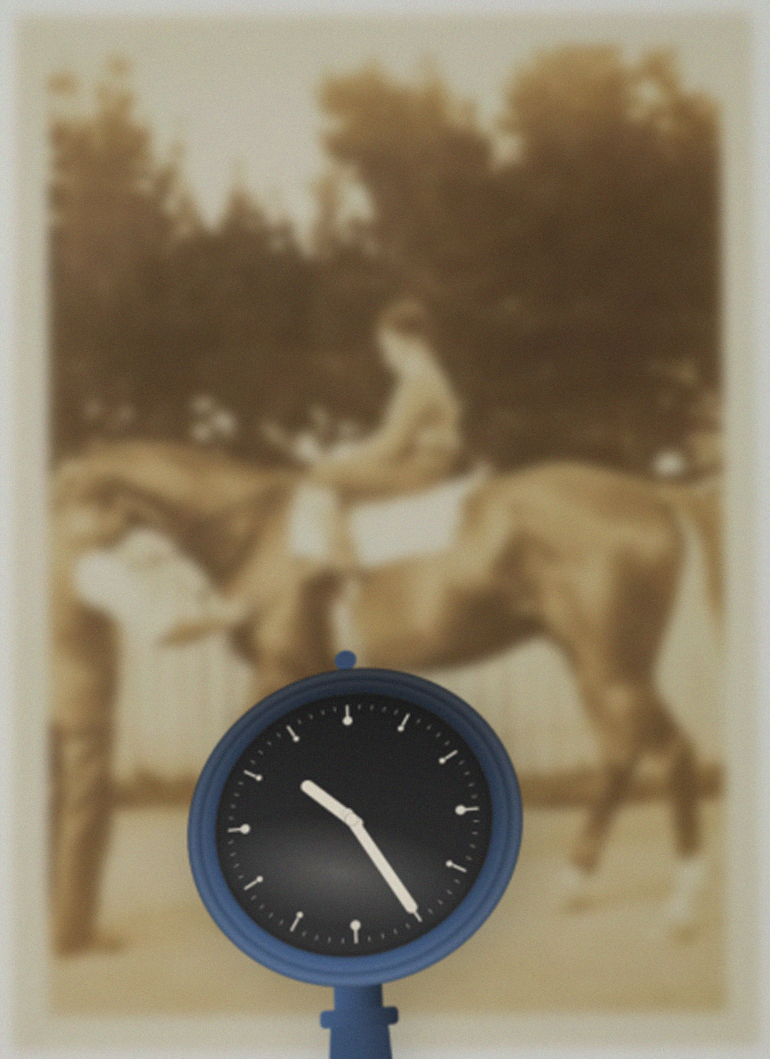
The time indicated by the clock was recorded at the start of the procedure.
10:25
